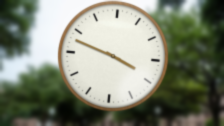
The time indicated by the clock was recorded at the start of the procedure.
3:48
